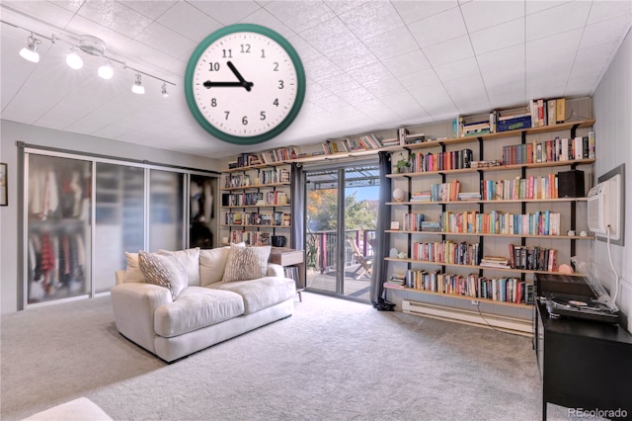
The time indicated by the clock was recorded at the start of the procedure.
10:45
